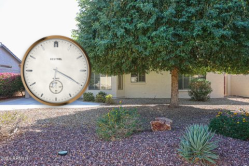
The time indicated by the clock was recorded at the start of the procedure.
6:20
